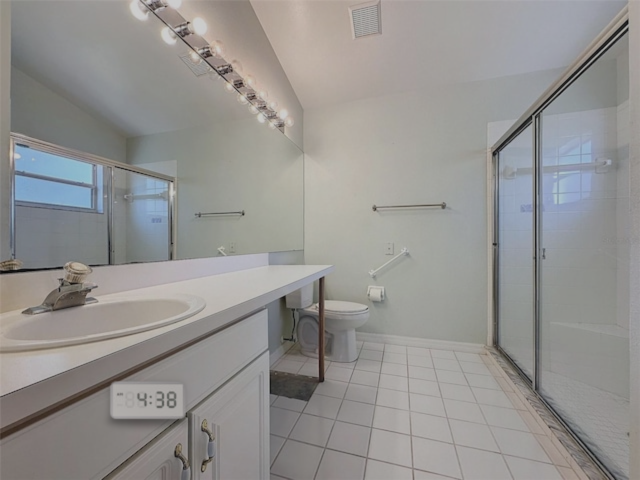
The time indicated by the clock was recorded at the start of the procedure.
4:38
